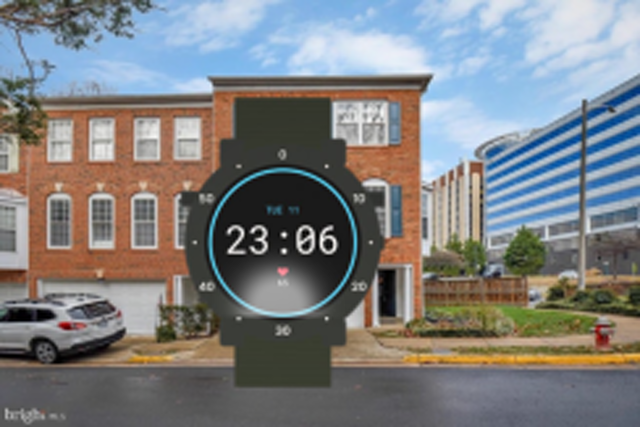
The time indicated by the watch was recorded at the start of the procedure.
23:06
